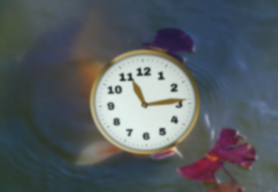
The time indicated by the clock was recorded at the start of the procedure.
11:14
